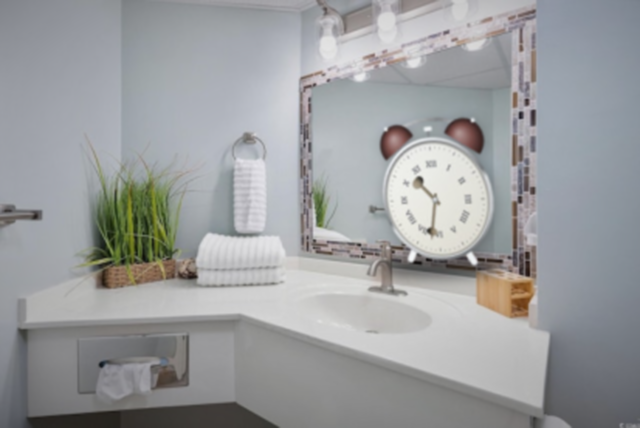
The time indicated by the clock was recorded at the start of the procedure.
10:32
